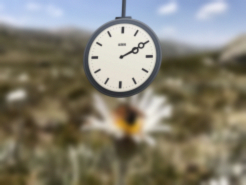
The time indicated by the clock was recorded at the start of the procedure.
2:10
